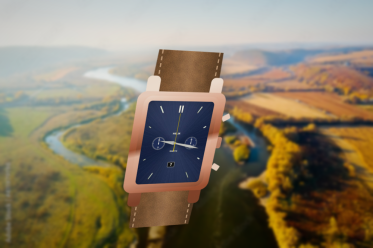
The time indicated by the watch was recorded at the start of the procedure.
9:17
